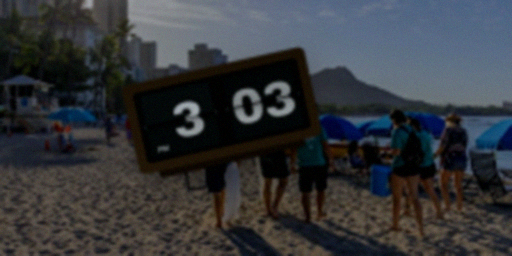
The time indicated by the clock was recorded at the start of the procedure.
3:03
